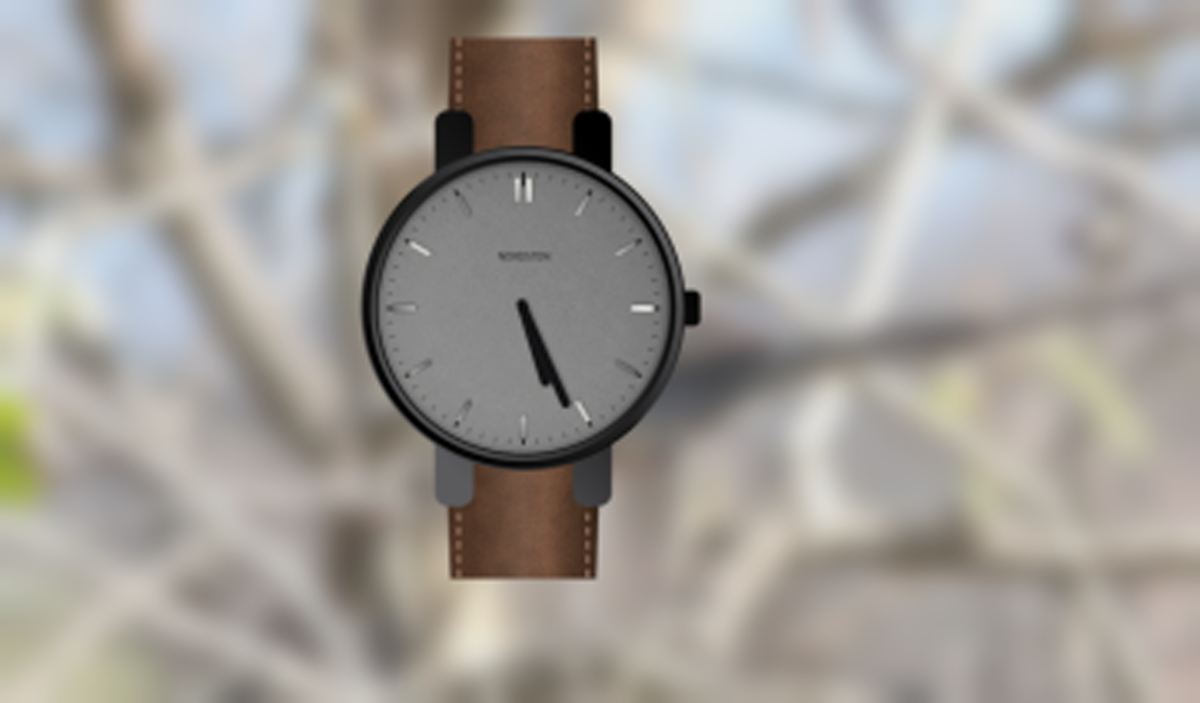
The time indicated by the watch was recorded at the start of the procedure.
5:26
